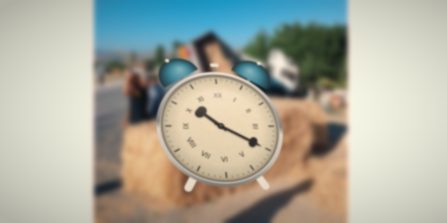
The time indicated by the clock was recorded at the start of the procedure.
10:20
